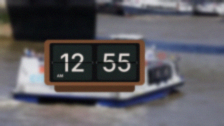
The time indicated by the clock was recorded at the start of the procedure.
12:55
